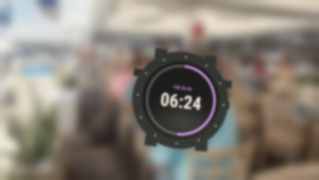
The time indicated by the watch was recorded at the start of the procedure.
6:24
